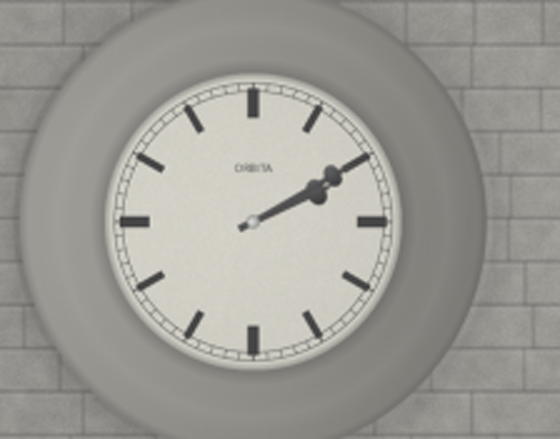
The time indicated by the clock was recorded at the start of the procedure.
2:10
